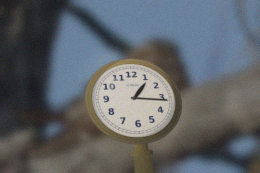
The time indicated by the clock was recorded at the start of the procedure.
1:16
